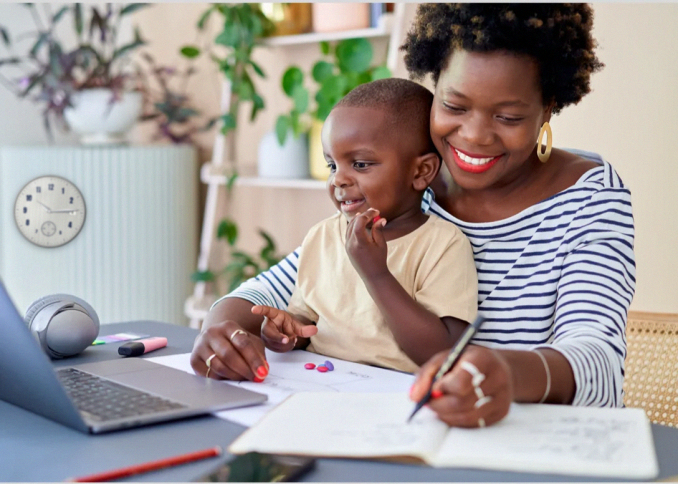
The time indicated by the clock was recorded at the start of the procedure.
10:14
